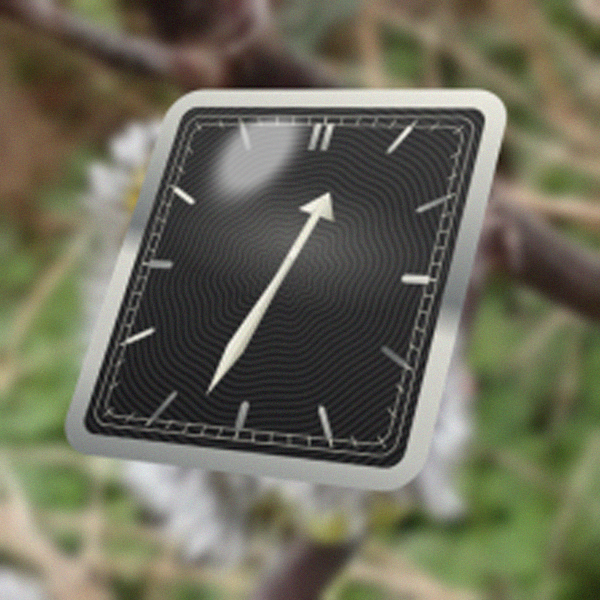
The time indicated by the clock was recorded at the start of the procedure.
12:33
